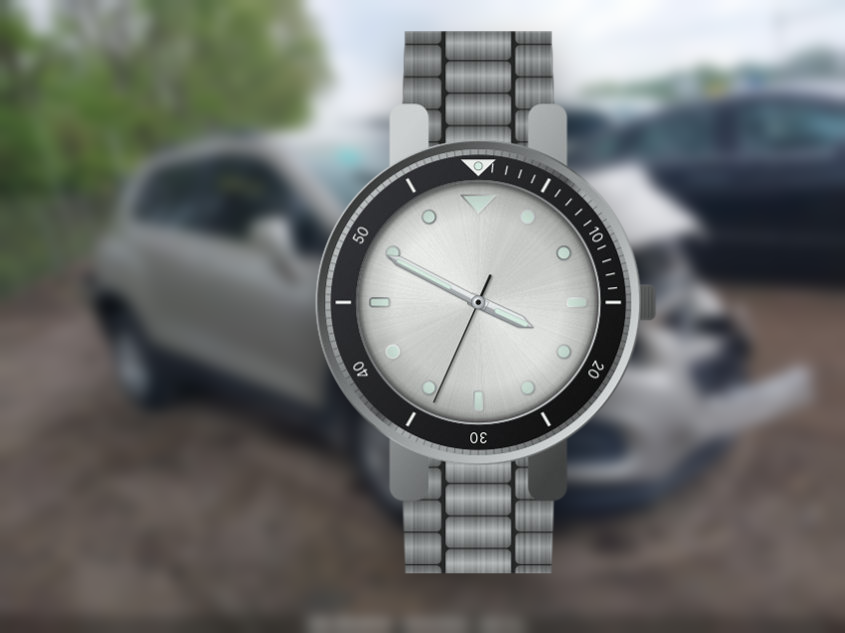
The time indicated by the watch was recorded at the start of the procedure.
3:49:34
